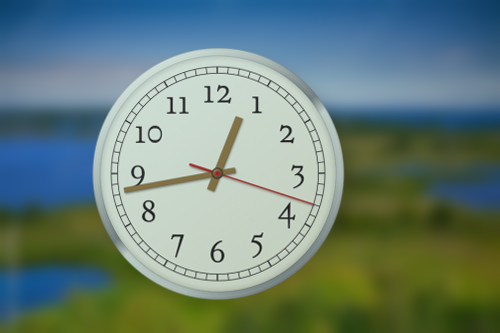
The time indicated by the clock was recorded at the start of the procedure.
12:43:18
